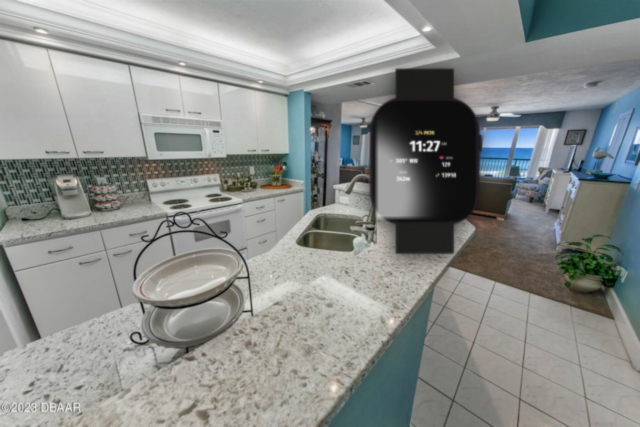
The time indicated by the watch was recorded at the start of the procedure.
11:27
